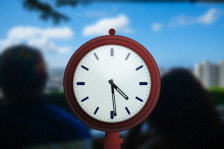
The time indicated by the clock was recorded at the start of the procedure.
4:29
